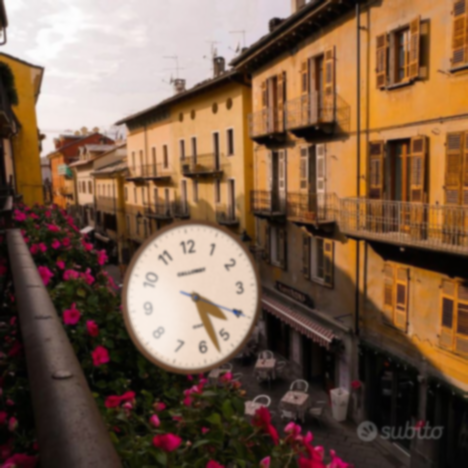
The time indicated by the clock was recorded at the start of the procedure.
4:27:20
